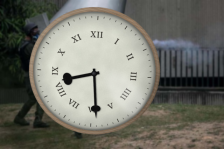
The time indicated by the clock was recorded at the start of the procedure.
8:29
